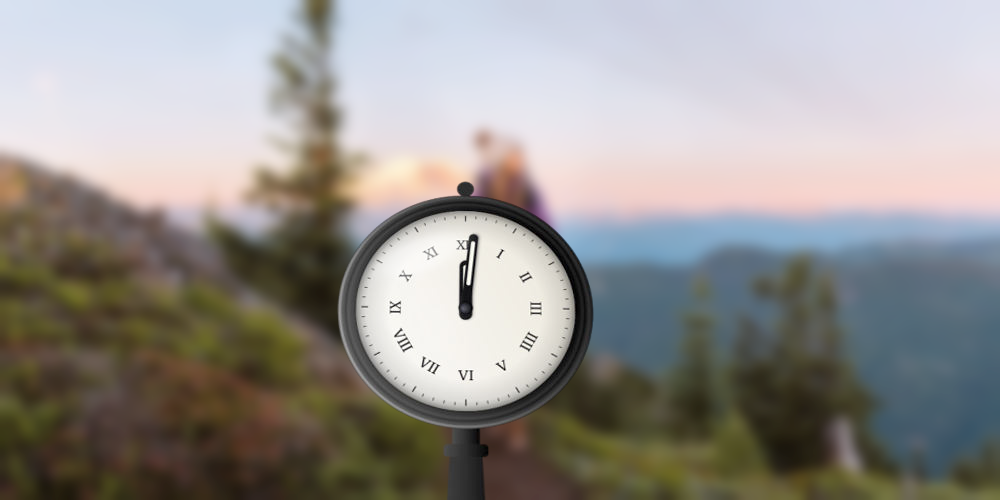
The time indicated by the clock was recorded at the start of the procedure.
12:01
